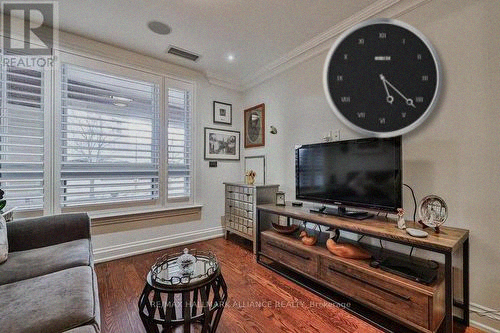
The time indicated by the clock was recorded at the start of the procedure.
5:22
